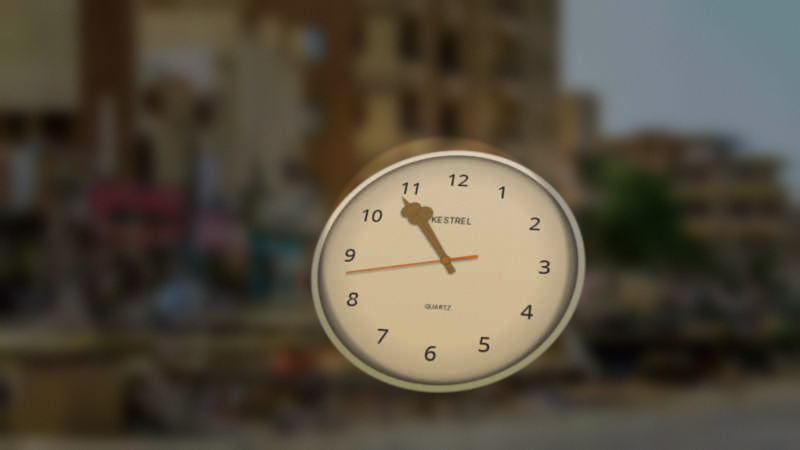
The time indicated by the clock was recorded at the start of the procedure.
10:53:43
